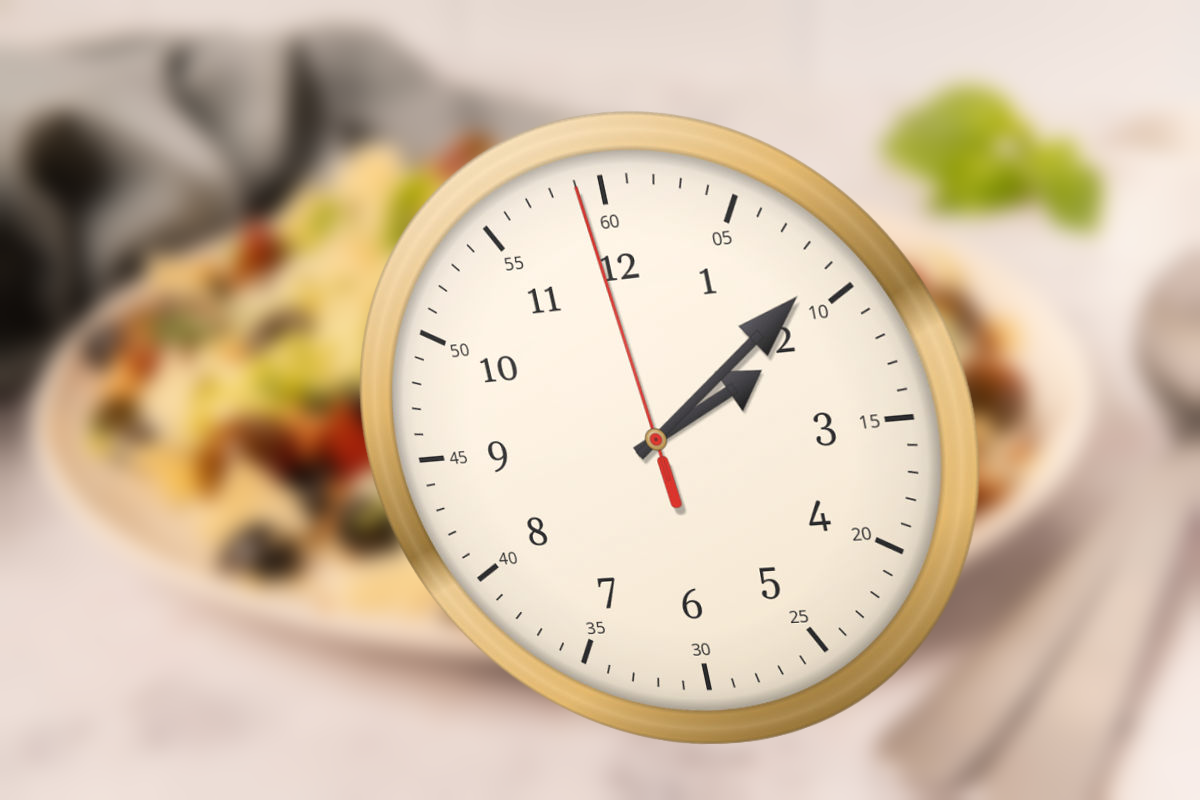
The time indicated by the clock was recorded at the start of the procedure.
2:08:59
